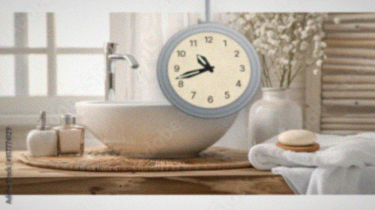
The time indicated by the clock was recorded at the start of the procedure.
10:42
